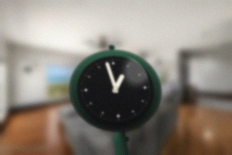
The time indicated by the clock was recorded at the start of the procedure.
12:58
